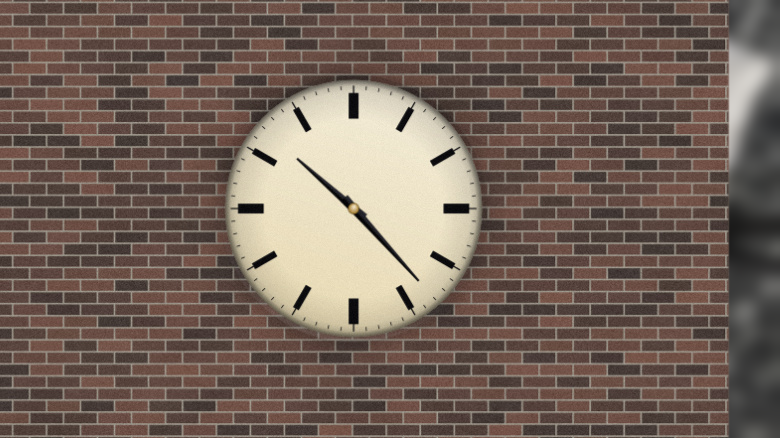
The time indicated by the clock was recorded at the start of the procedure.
10:23
